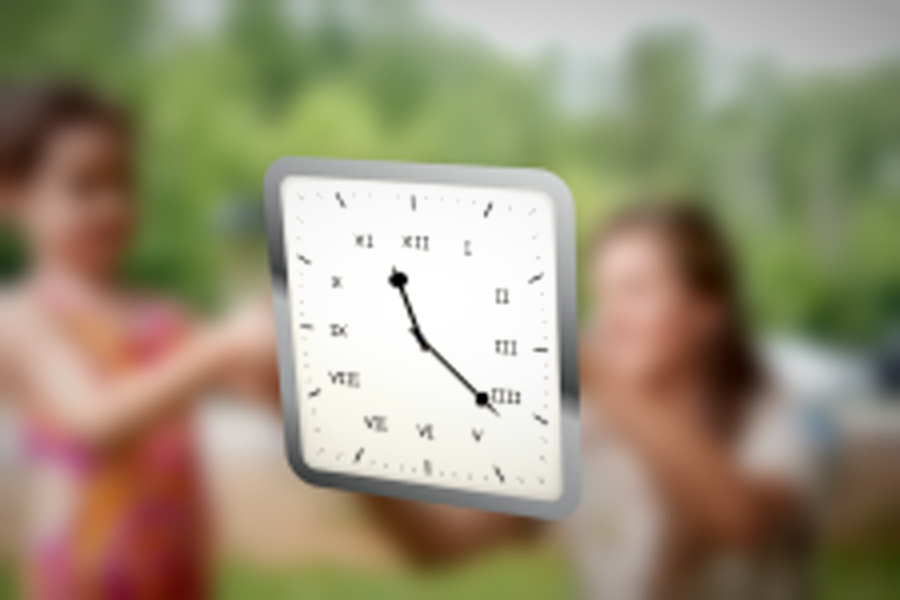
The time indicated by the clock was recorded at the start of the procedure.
11:22
